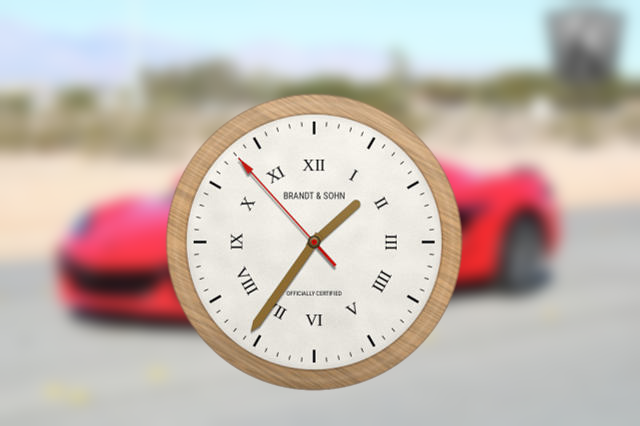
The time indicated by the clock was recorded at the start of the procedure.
1:35:53
